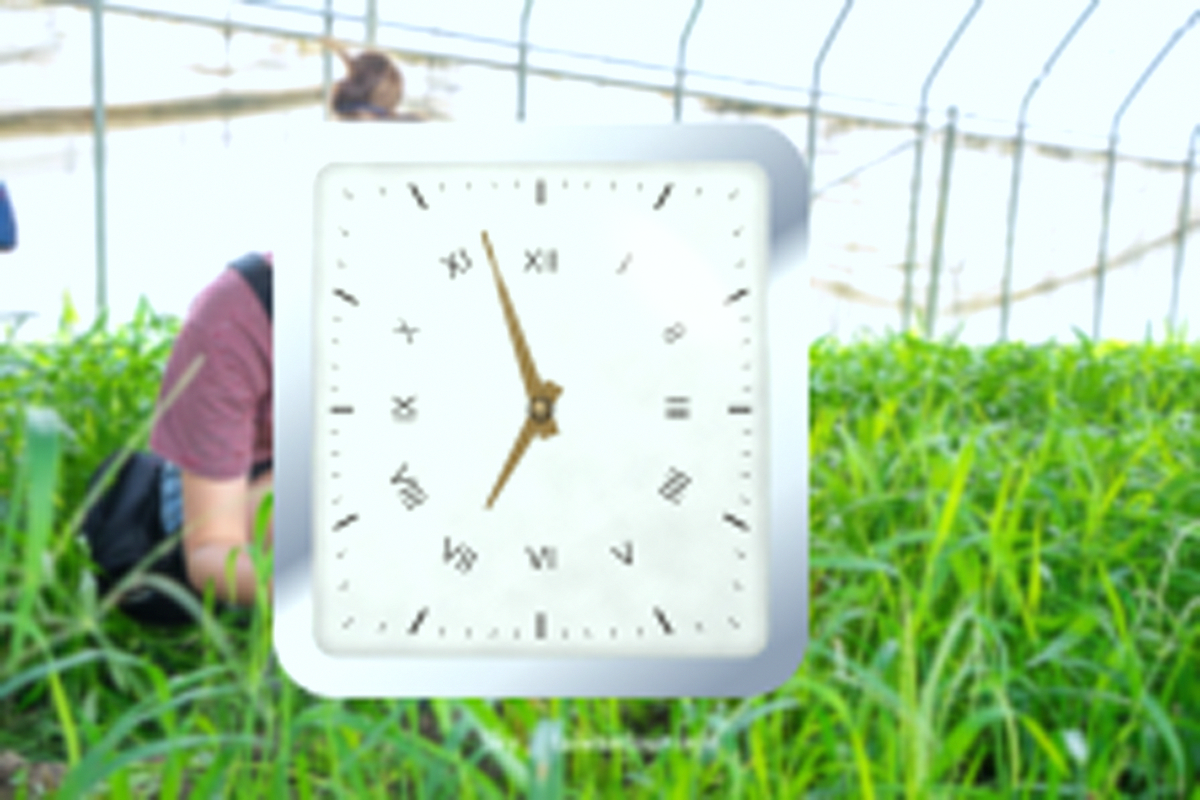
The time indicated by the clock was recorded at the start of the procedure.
6:57
